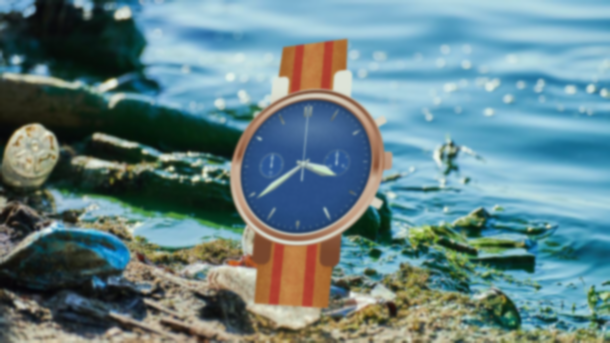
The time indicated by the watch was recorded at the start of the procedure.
3:39
